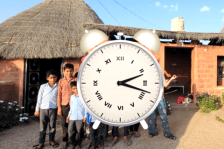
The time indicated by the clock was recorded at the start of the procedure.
2:18
